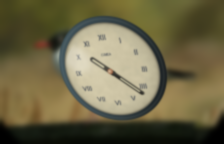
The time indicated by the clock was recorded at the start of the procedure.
10:22
